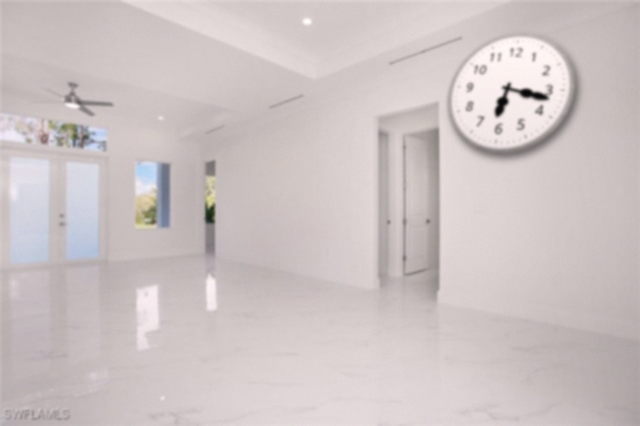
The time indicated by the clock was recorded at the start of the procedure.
6:17
